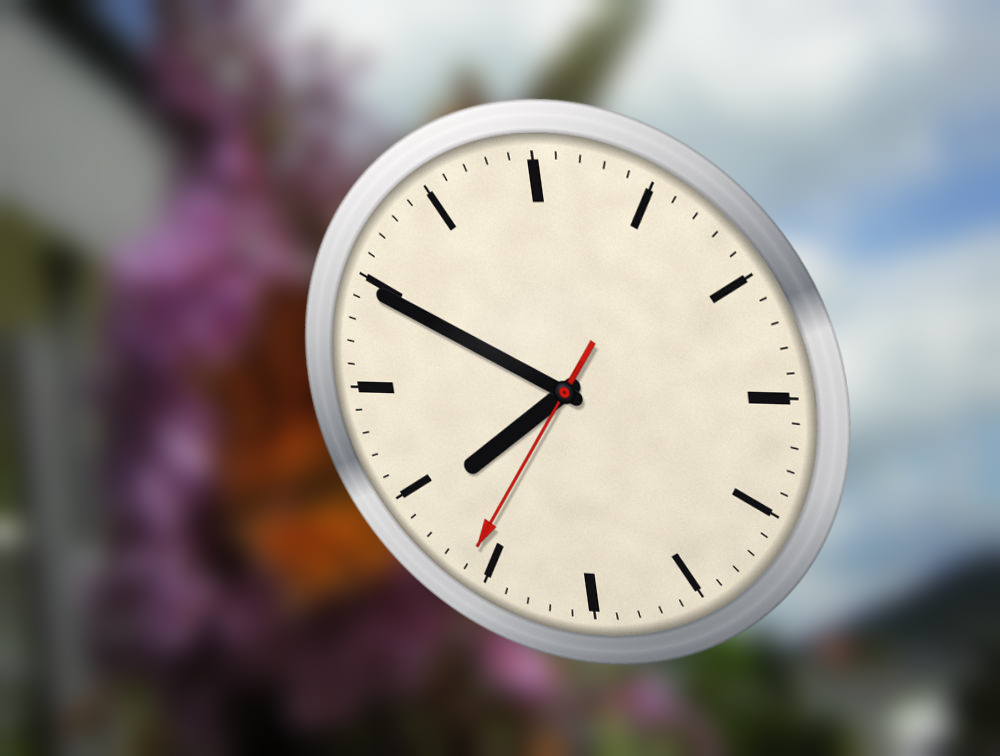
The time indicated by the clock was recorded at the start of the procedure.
7:49:36
